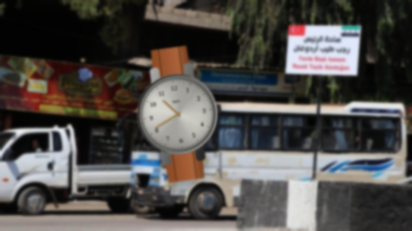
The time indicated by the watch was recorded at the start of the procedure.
10:41
